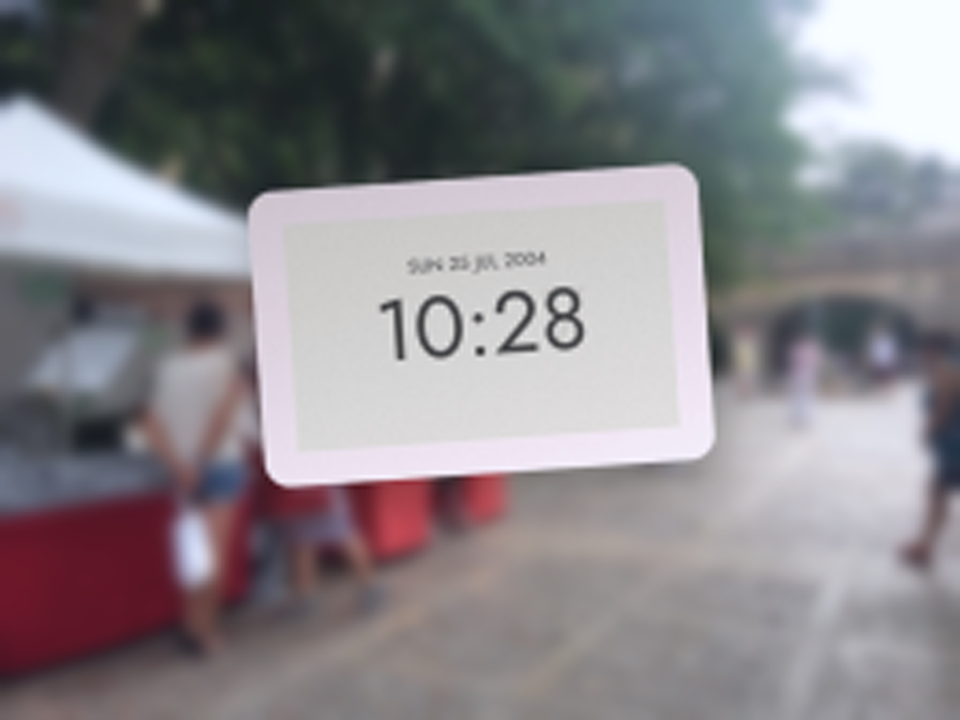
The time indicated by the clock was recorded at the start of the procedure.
10:28
